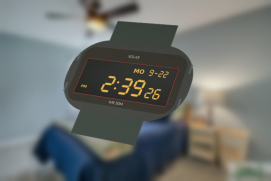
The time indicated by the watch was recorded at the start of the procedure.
2:39:26
